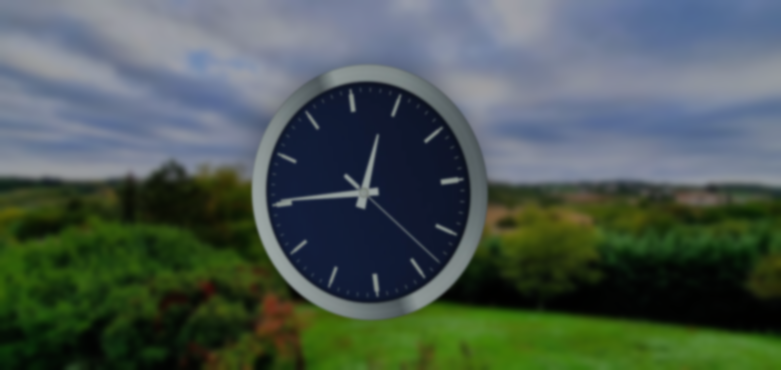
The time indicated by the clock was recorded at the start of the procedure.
12:45:23
